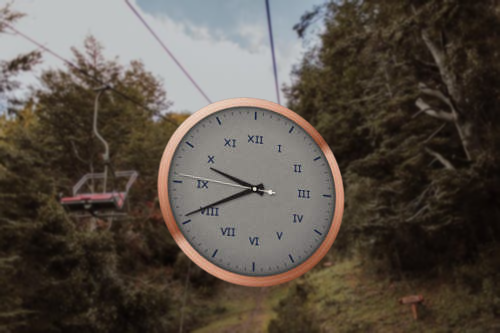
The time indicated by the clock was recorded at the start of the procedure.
9:40:46
